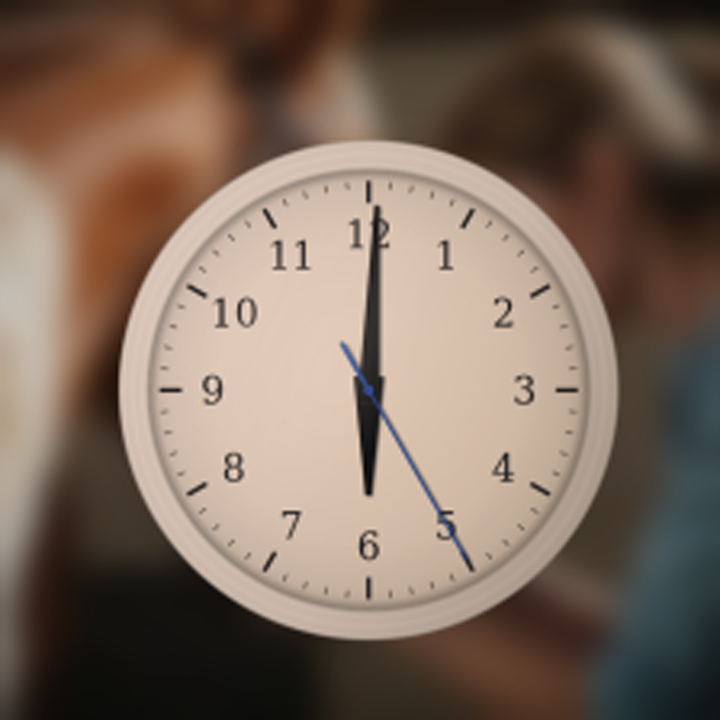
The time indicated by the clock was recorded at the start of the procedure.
6:00:25
